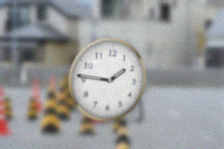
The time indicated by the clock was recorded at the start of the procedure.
1:46
